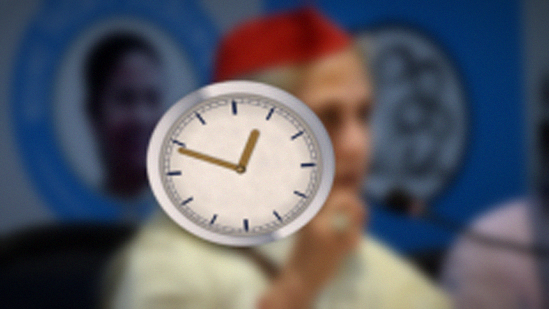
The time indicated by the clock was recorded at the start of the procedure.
12:49
